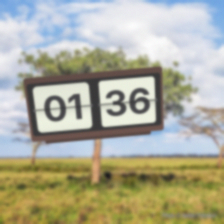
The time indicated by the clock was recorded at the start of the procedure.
1:36
